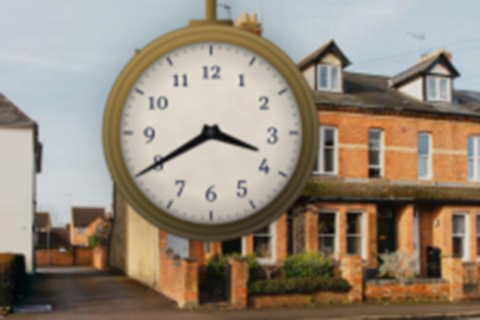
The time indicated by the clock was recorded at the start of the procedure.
3:40
